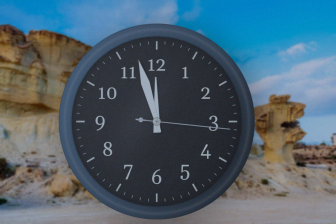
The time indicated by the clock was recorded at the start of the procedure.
11:57:16
